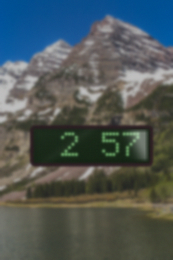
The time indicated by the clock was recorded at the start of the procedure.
2:57
